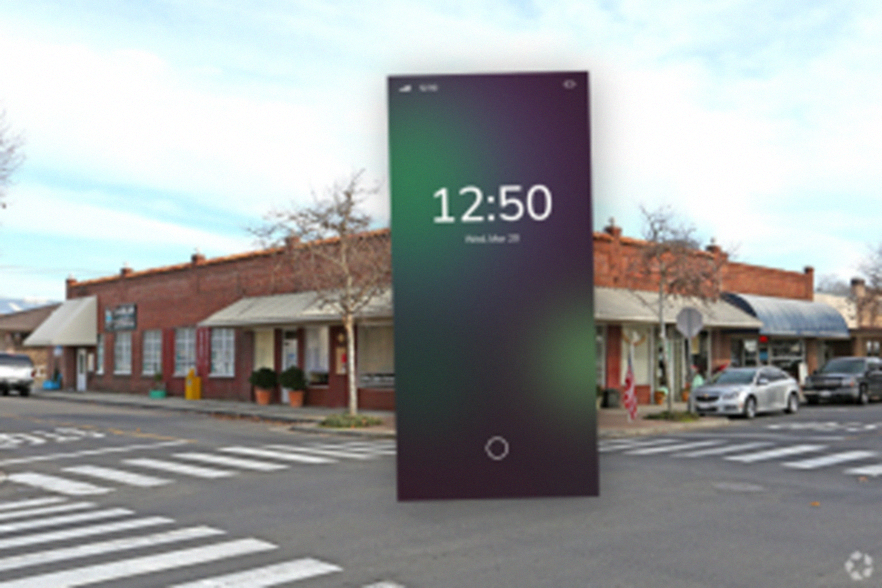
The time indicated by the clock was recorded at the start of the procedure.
12:50
